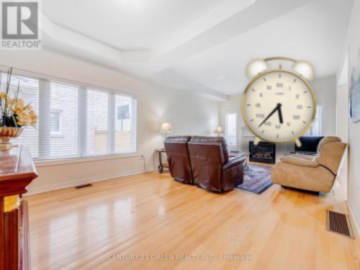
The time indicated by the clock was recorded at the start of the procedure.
5:37
